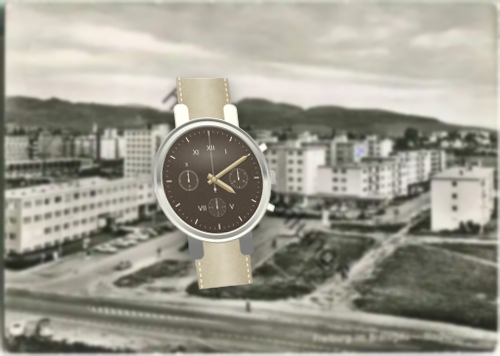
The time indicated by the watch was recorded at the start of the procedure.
4:10
